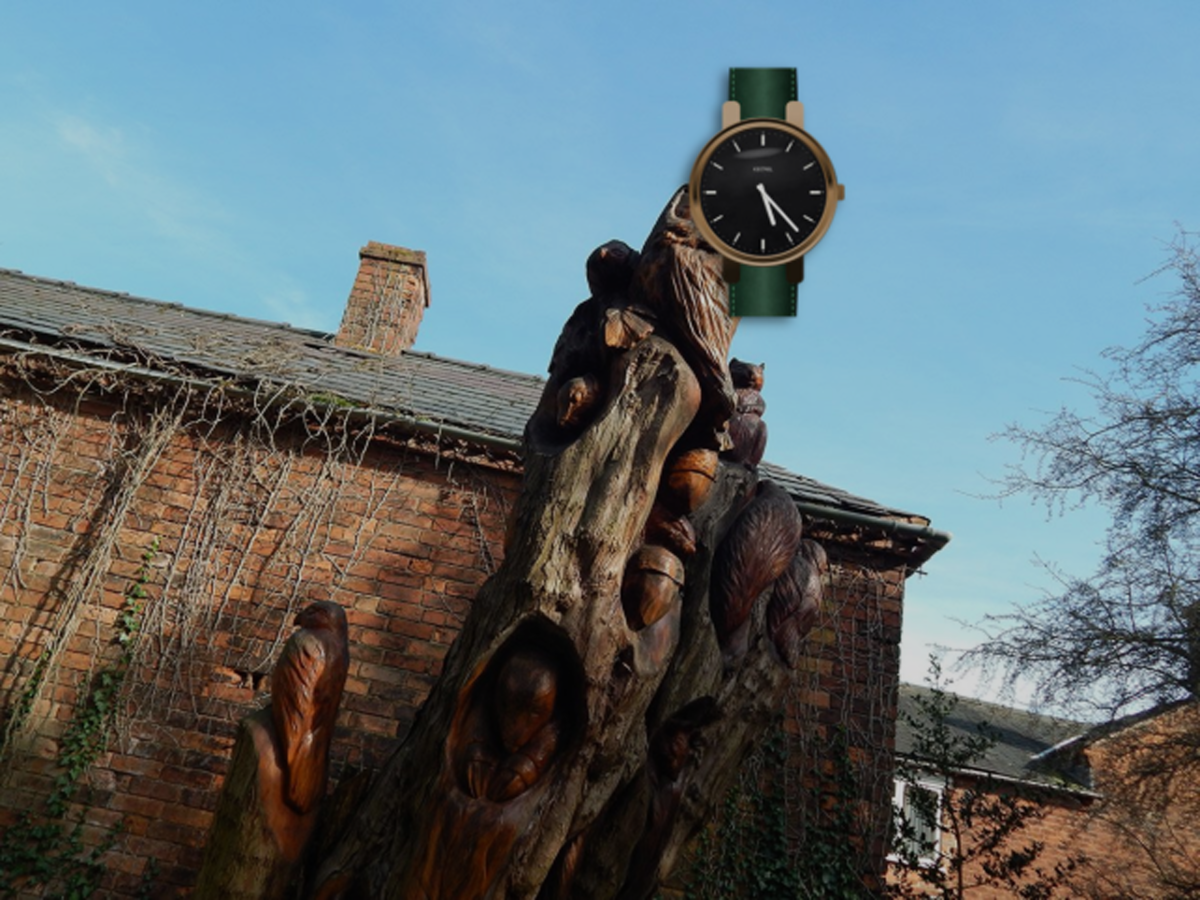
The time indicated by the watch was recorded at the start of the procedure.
5:23
